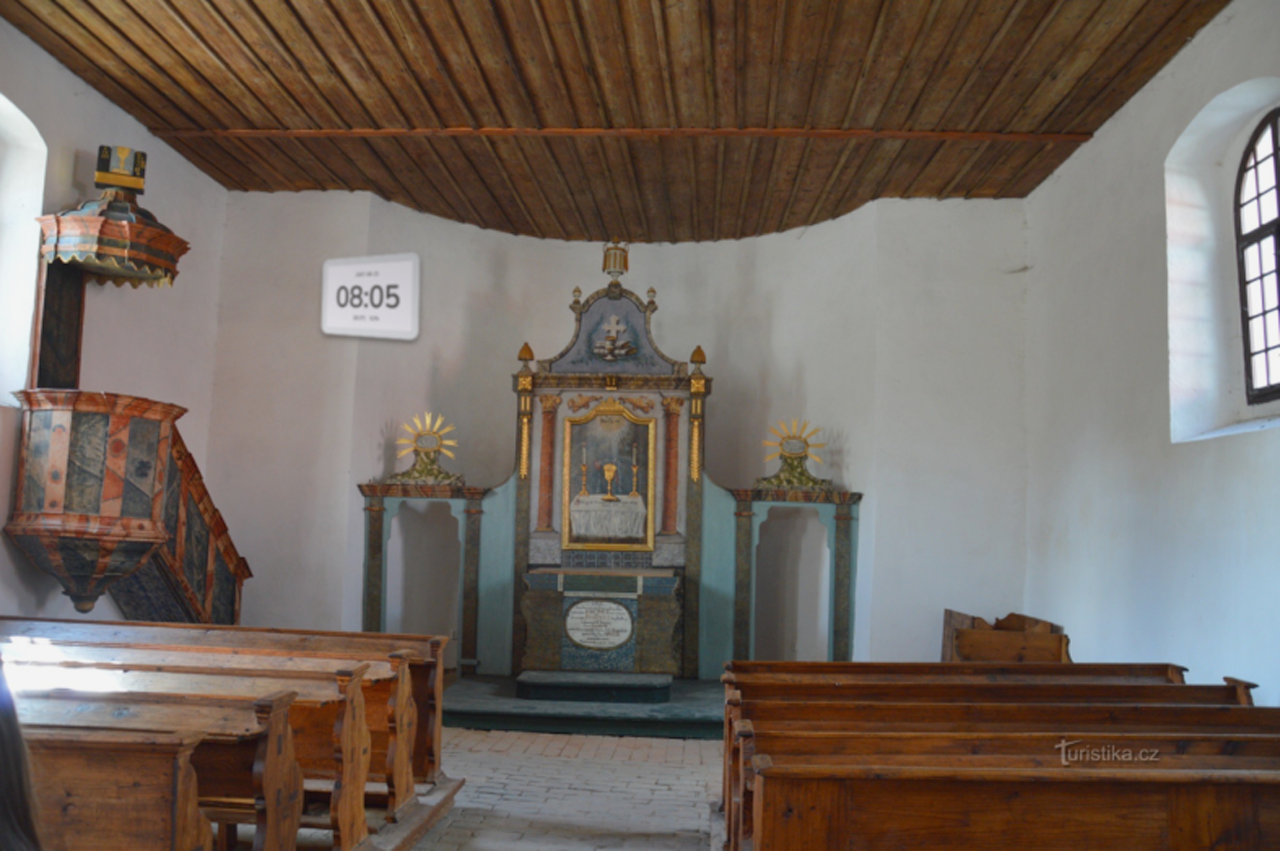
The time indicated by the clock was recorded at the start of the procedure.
8:05
